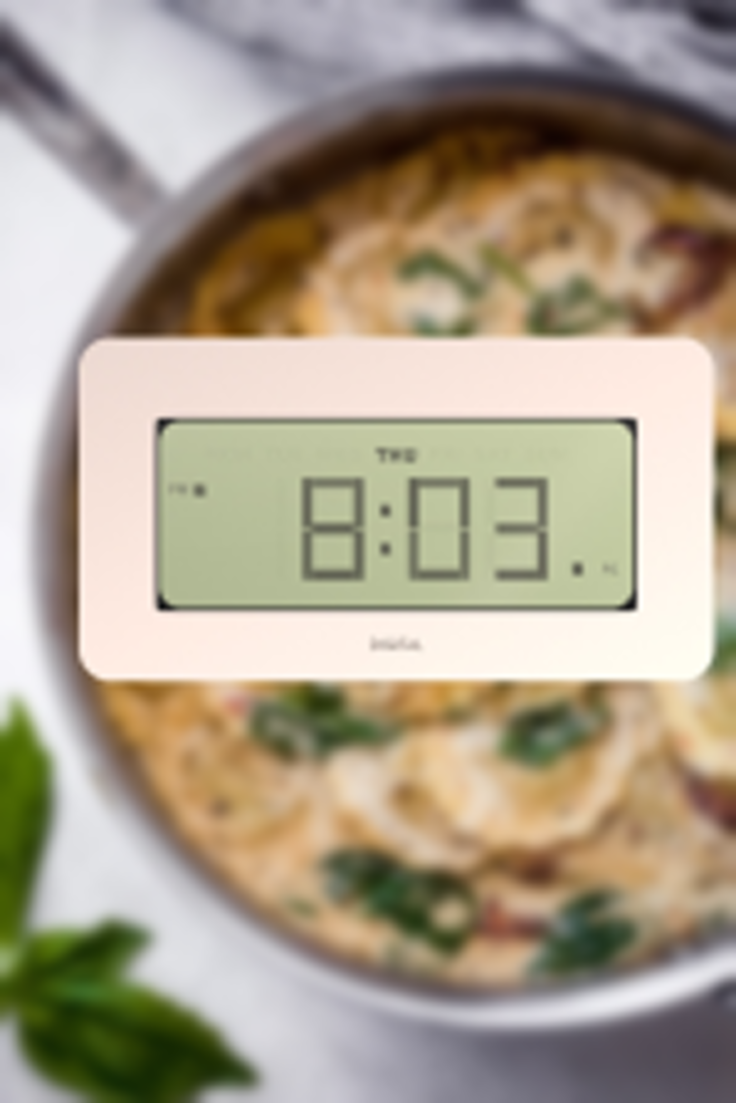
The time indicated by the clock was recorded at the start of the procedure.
8:03
